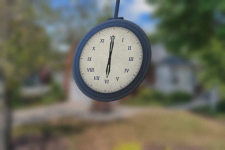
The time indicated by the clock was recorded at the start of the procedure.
6:00
